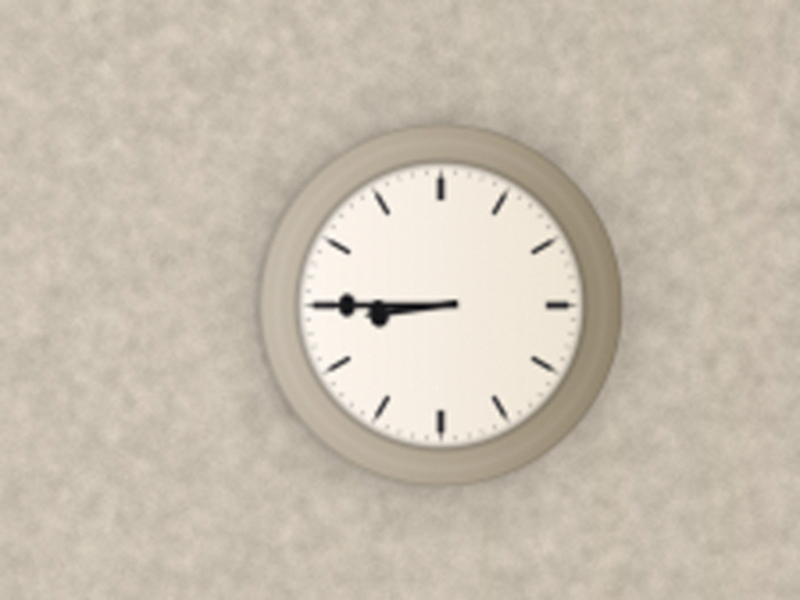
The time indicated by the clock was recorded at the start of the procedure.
8:45
